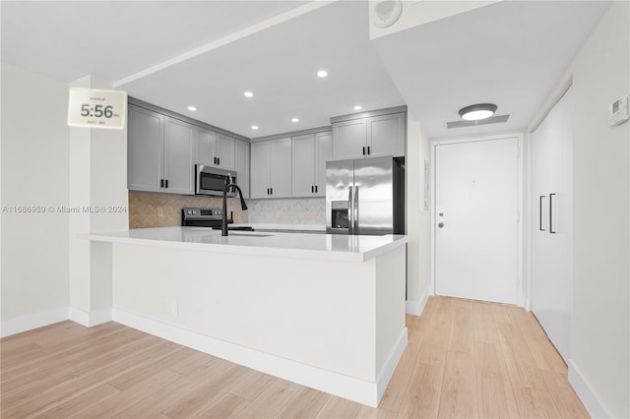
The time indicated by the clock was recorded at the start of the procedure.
5:56
